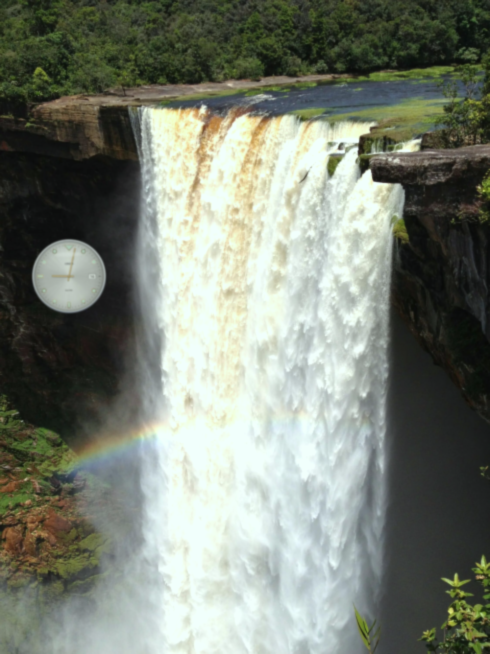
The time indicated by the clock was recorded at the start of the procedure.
9:02
